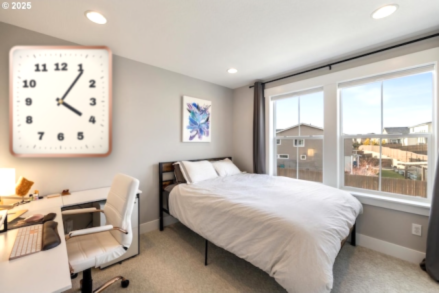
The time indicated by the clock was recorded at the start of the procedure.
4:06
